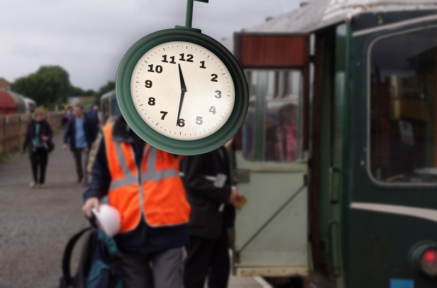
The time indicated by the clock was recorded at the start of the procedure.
11:31
